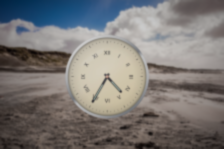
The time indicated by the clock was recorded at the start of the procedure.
4:35
